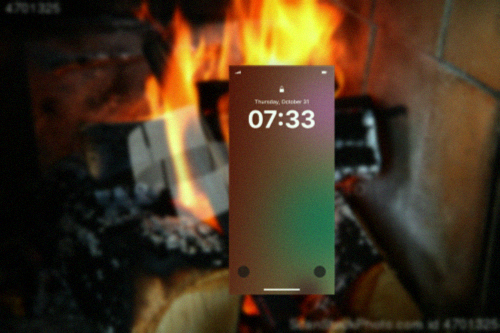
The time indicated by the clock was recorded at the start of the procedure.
7:33
